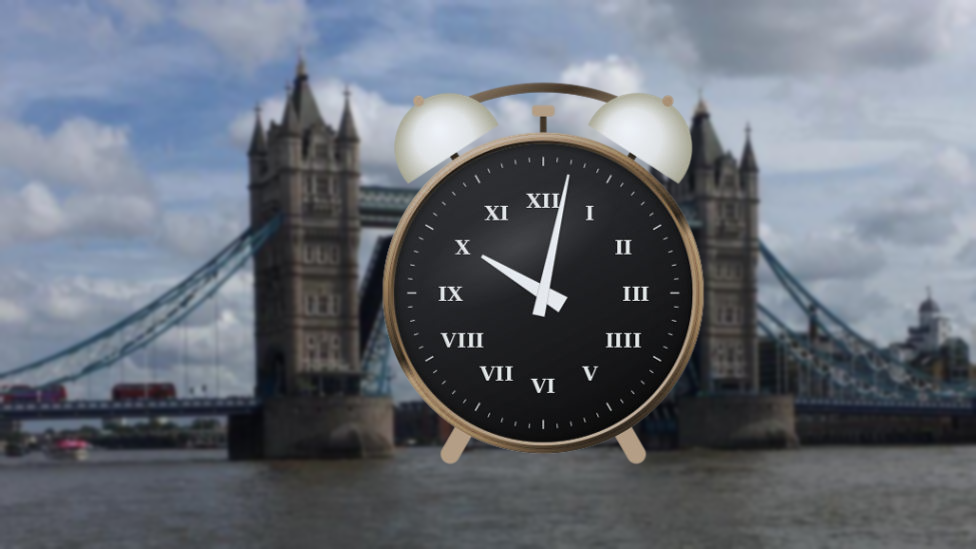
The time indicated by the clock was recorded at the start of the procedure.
10:02
